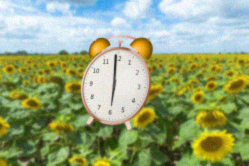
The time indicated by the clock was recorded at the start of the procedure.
5:59
